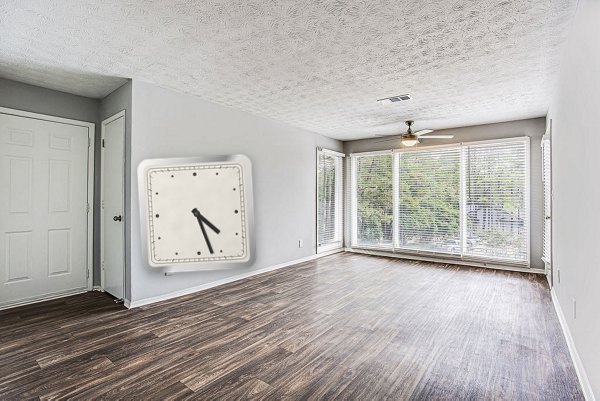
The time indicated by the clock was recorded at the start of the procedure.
4:27
